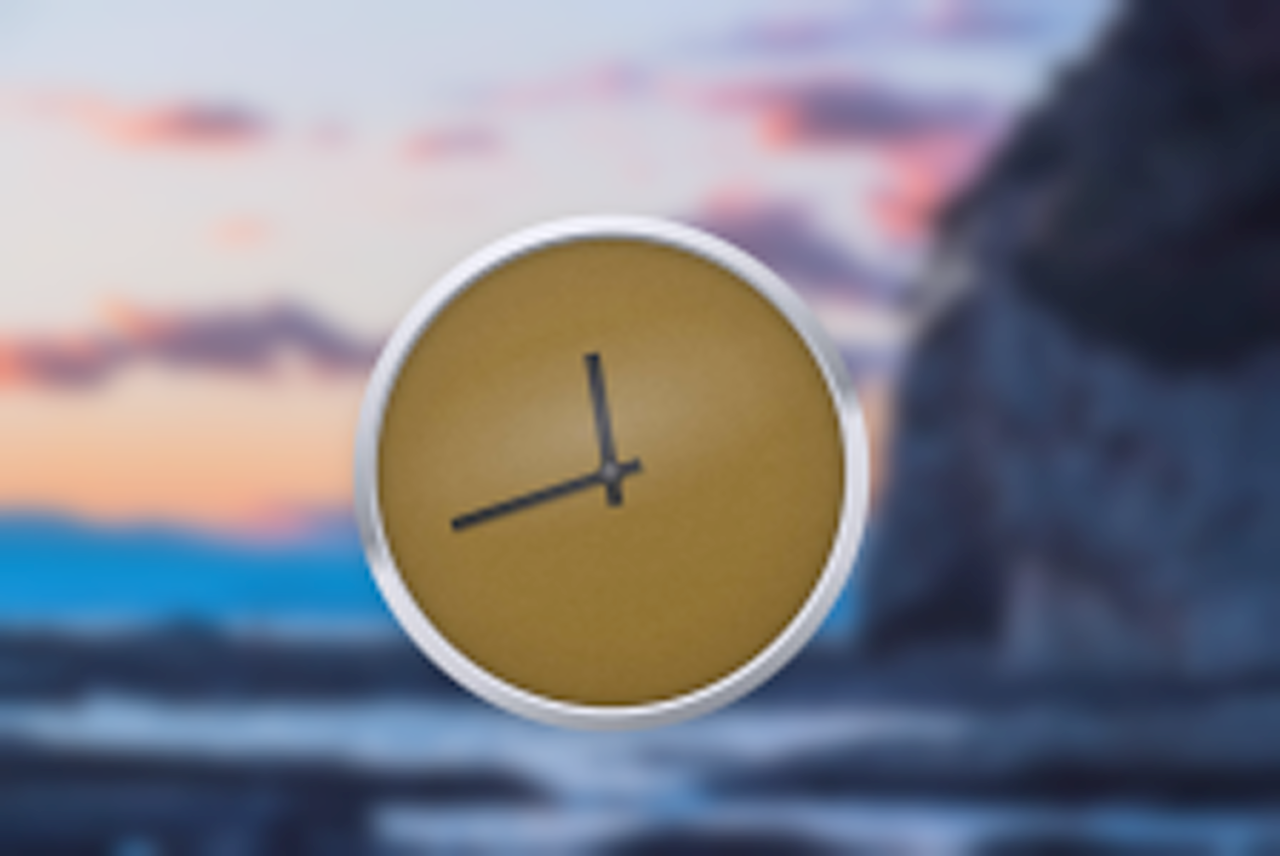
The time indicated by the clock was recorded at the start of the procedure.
11:42
